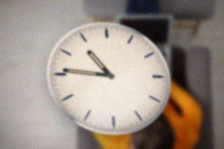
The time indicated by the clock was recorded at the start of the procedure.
10:46
